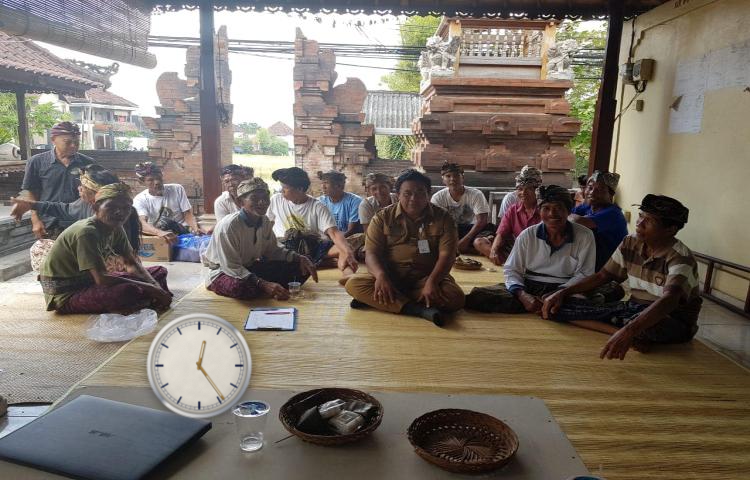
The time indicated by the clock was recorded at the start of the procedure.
12:24
